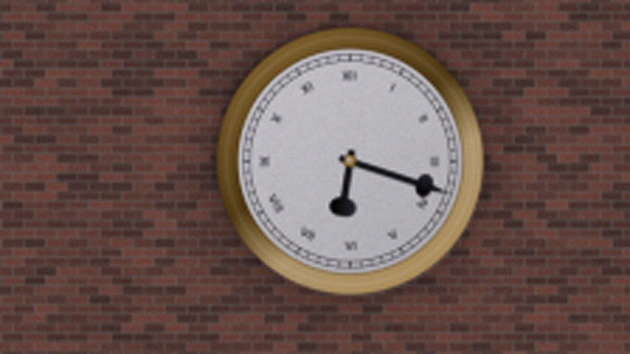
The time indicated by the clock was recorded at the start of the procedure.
6:18
